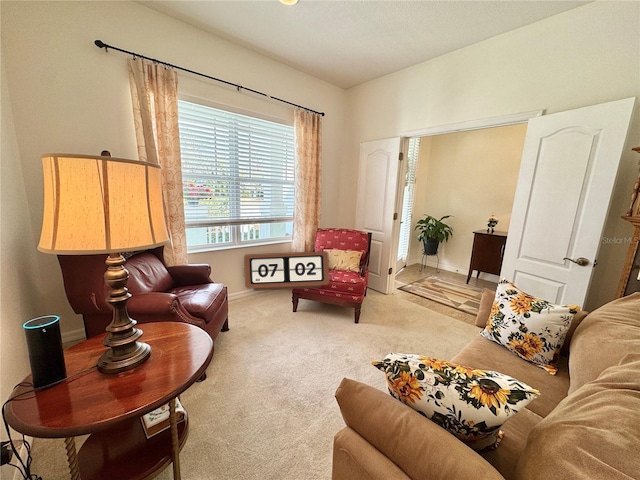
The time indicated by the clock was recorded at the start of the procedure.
7:02
